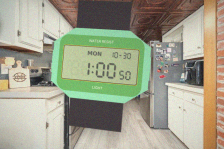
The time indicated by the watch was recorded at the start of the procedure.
1:00:50
